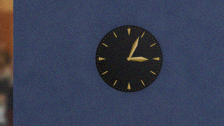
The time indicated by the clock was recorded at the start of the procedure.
3:04
